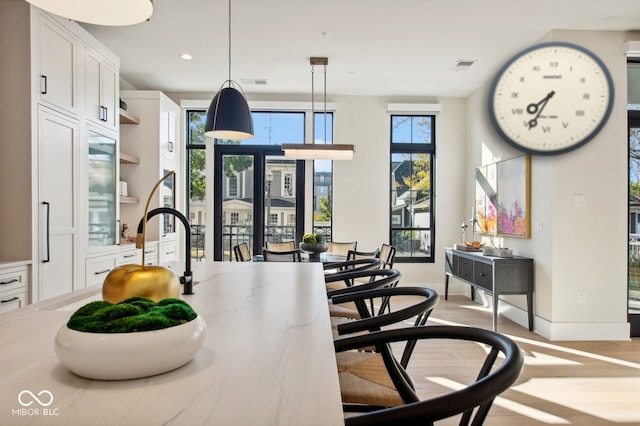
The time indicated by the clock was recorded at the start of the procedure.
7:34
